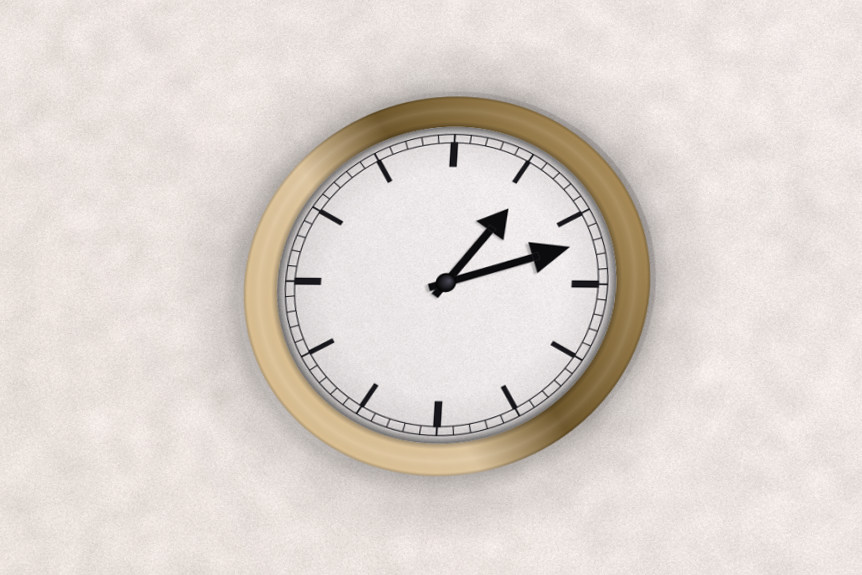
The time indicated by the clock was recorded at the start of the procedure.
1:12
